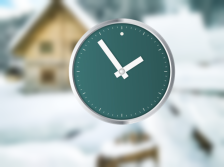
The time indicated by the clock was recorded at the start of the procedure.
1:54
